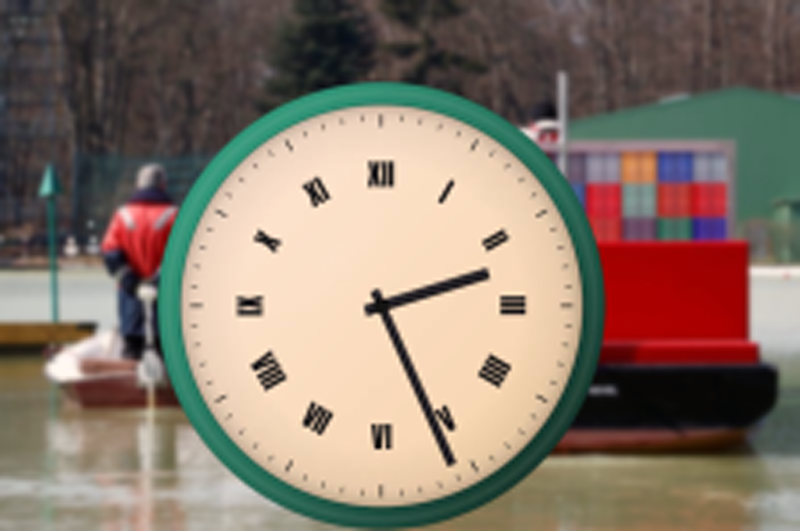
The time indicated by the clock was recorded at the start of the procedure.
2:26
